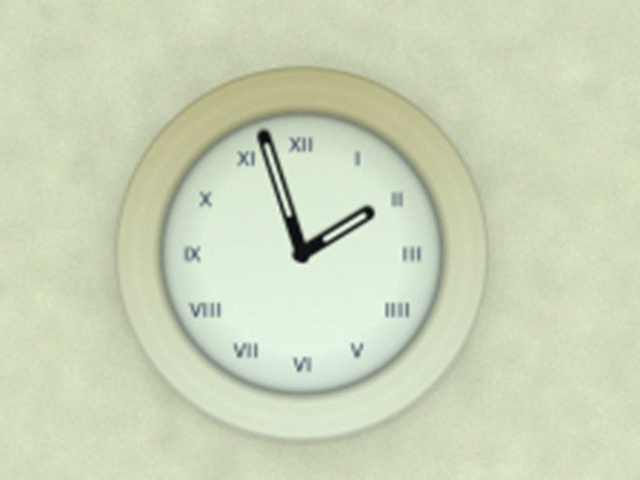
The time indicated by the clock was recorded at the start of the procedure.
1:57
